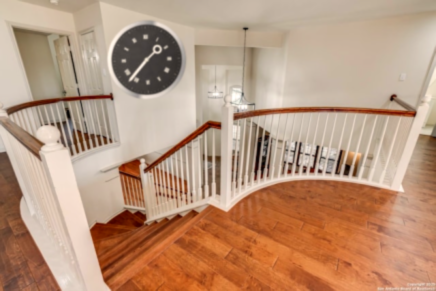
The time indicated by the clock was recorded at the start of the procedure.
1:37
